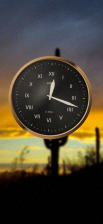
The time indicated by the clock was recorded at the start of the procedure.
12:18
